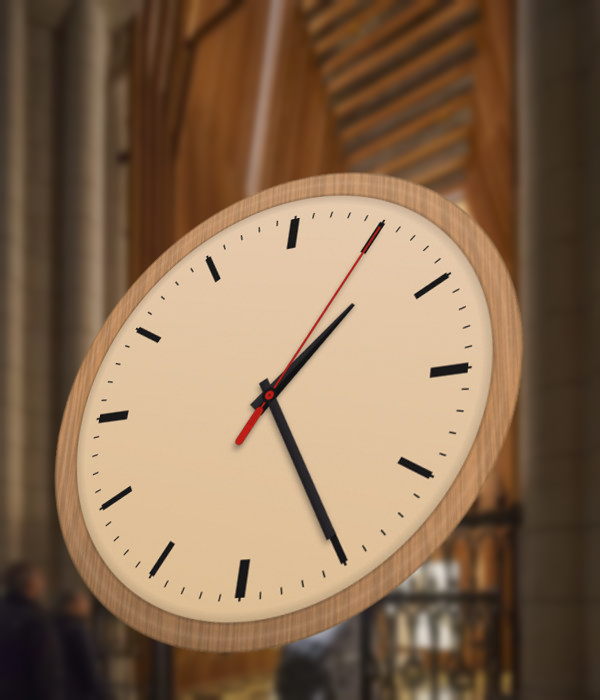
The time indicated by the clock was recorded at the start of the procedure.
1:25:05
